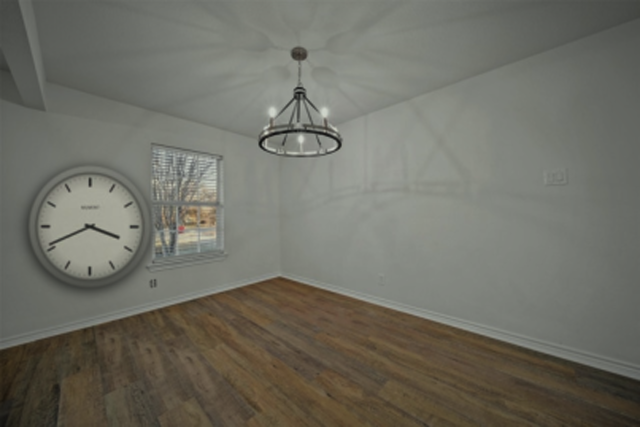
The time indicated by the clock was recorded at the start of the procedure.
3:41
